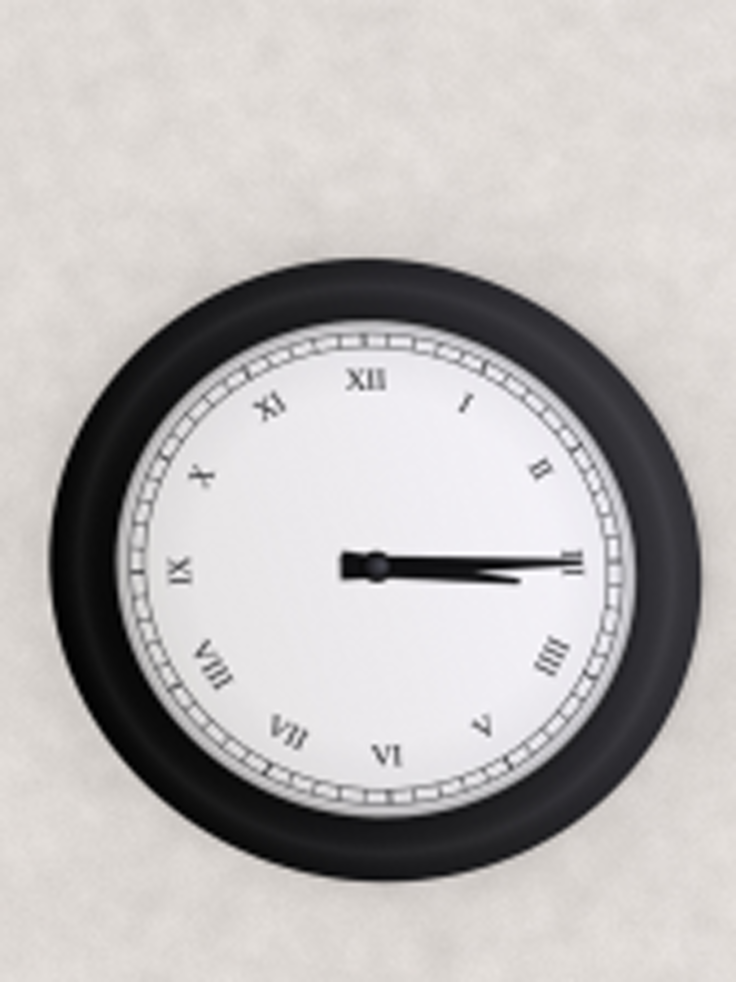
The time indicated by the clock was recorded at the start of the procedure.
3:15
